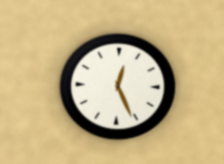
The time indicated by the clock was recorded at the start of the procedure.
12:26
